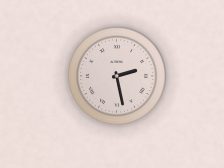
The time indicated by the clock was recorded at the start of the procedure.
2:28
